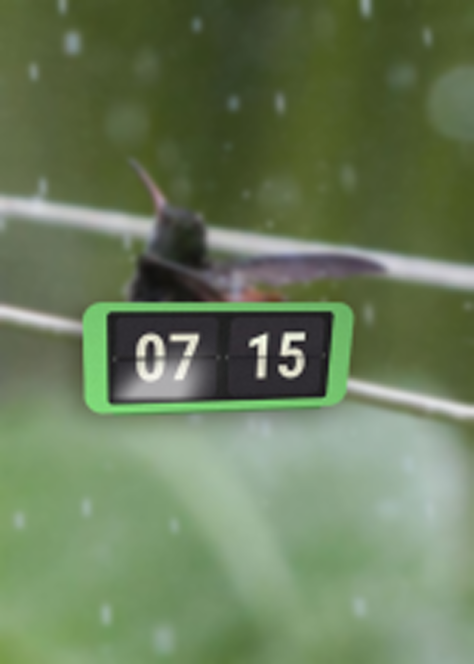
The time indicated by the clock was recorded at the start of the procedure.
7:15
